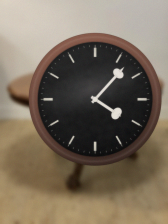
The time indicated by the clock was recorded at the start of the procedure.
4:07
